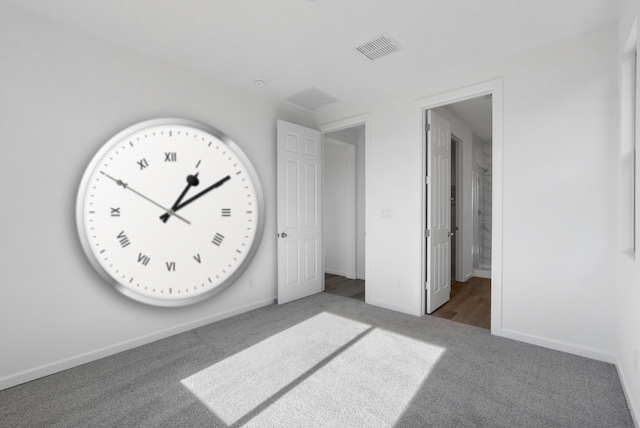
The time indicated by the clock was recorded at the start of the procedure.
1:09:50
